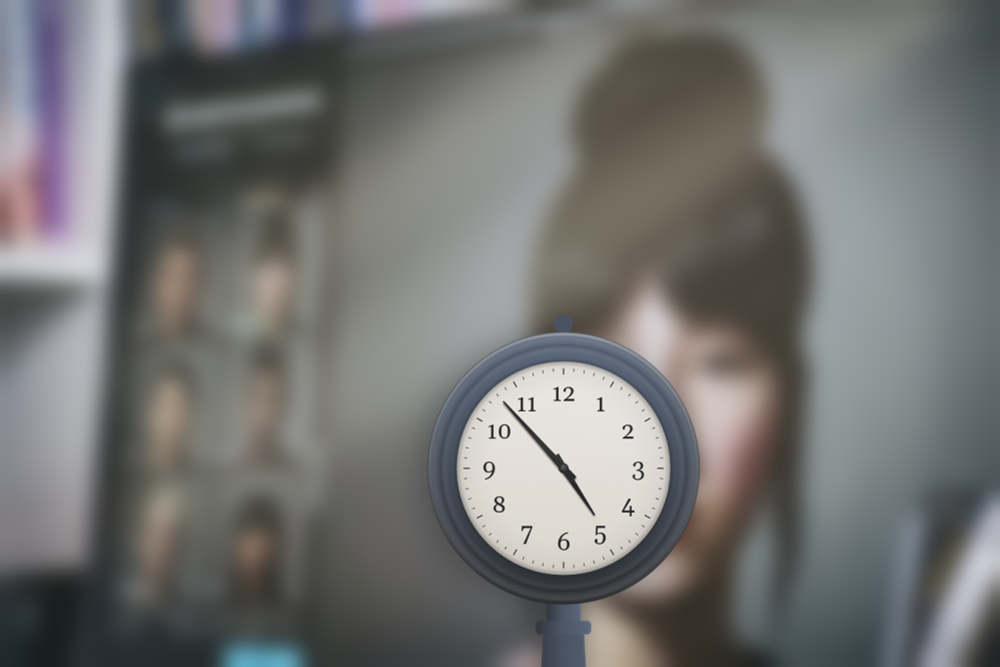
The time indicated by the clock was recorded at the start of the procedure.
4:53
